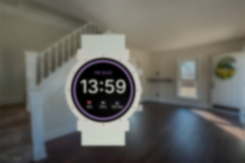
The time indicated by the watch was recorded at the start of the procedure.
13:59
